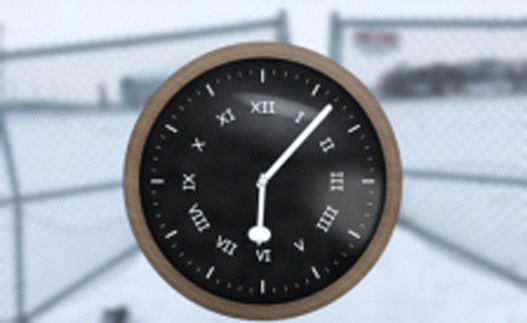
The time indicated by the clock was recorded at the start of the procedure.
6:07
